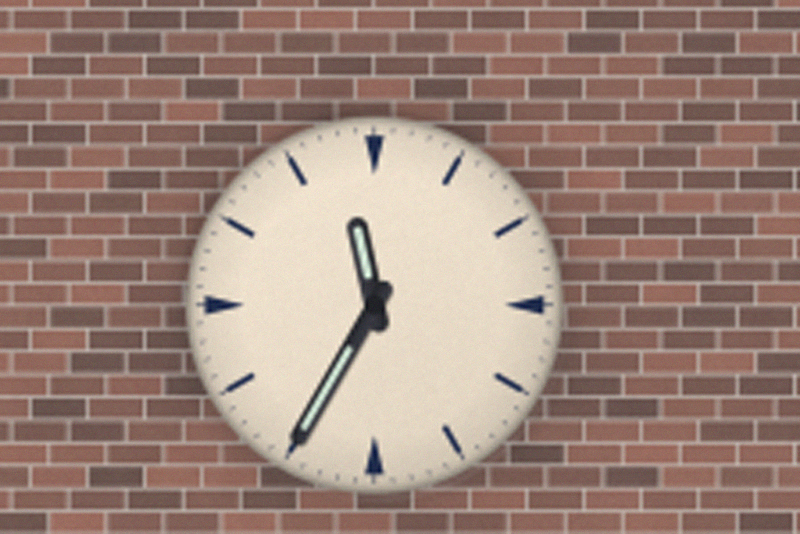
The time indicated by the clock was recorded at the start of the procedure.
11:35
